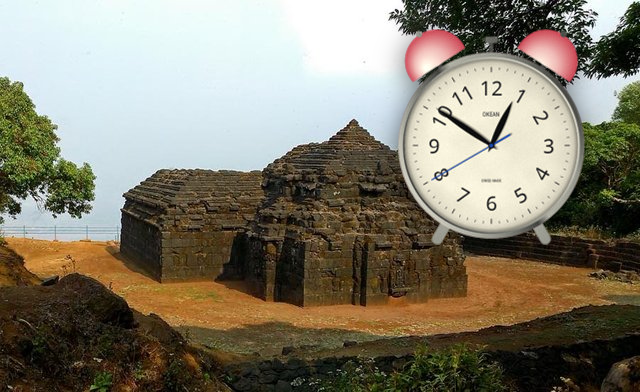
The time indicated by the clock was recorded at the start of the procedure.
12:50:40
